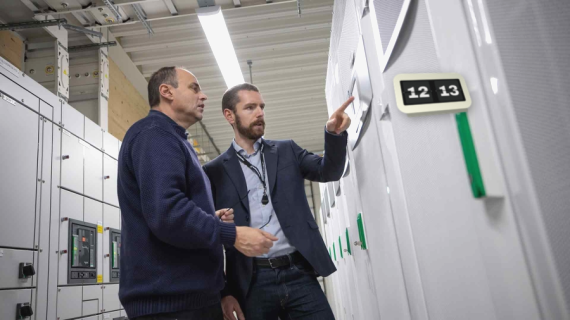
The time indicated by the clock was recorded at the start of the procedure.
12:13
